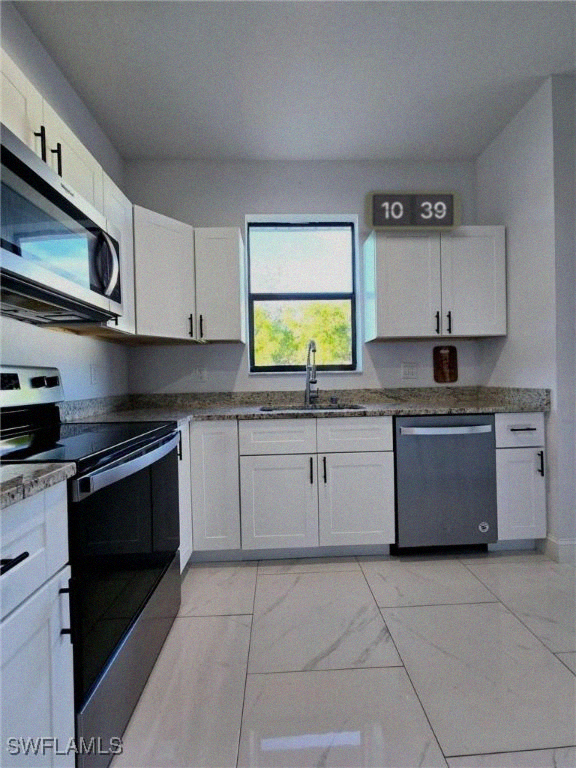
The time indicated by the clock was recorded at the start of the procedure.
10:39
